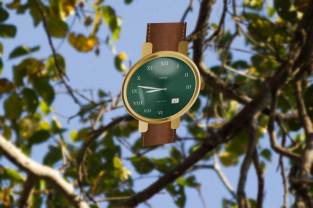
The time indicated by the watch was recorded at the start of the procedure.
8:47
